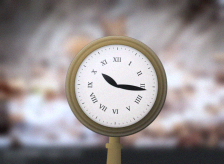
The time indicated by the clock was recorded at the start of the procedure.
10:16
